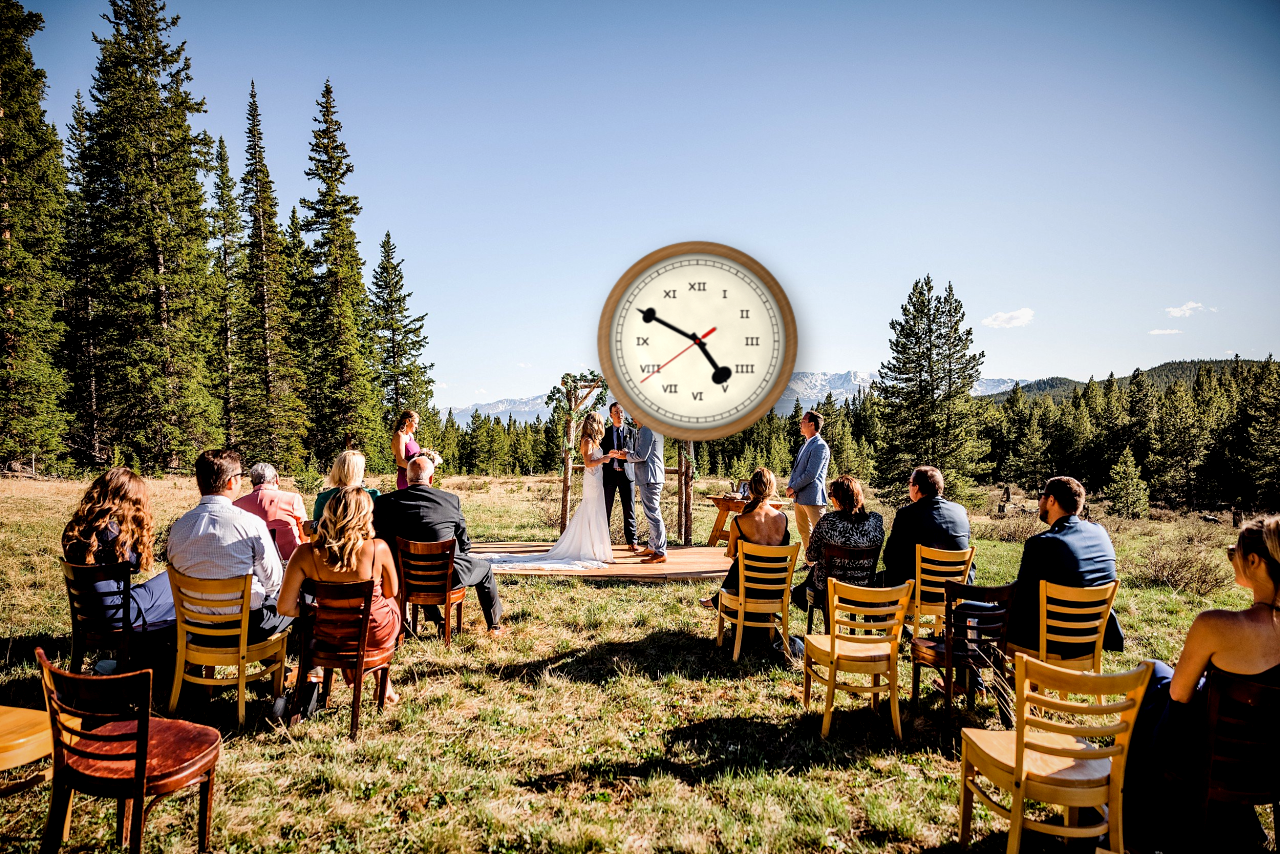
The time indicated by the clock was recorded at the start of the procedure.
4:49:39
